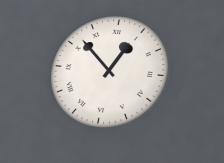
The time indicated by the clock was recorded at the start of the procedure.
12:52
